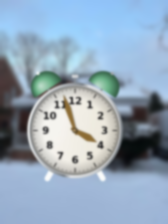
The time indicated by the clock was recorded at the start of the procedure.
3:57
